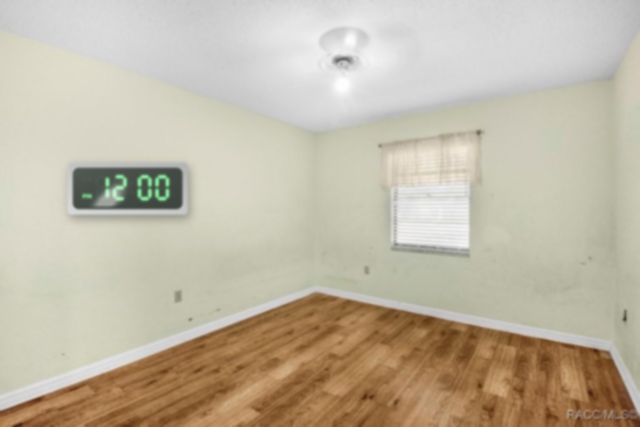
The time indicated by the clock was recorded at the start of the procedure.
12:00
